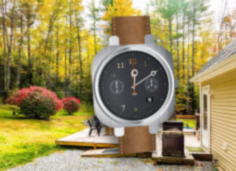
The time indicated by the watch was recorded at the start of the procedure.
12:10
